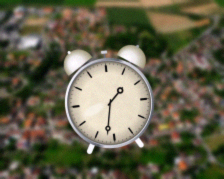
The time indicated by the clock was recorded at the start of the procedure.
1:32
